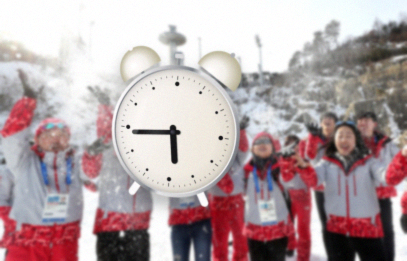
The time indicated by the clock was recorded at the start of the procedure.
5:44
